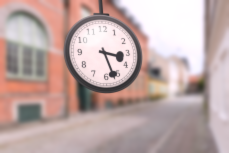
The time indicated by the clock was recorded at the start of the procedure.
3:27
